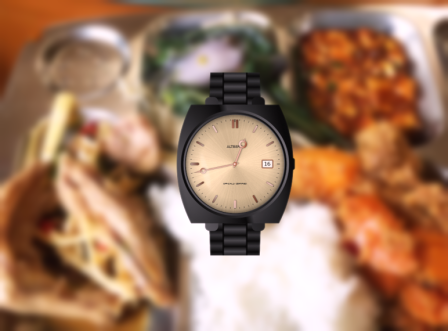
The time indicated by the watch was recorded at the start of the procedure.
12:43
